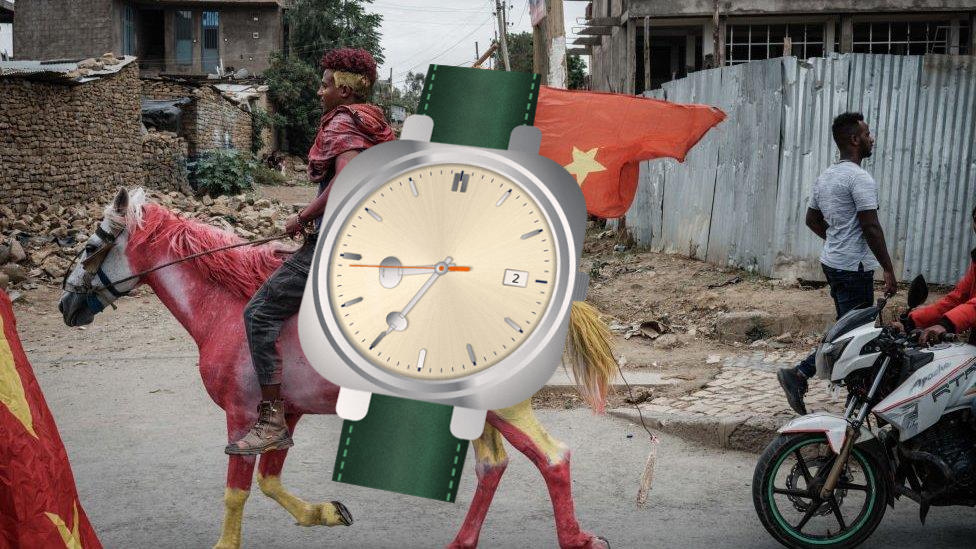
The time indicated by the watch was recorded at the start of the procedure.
8:34:44
